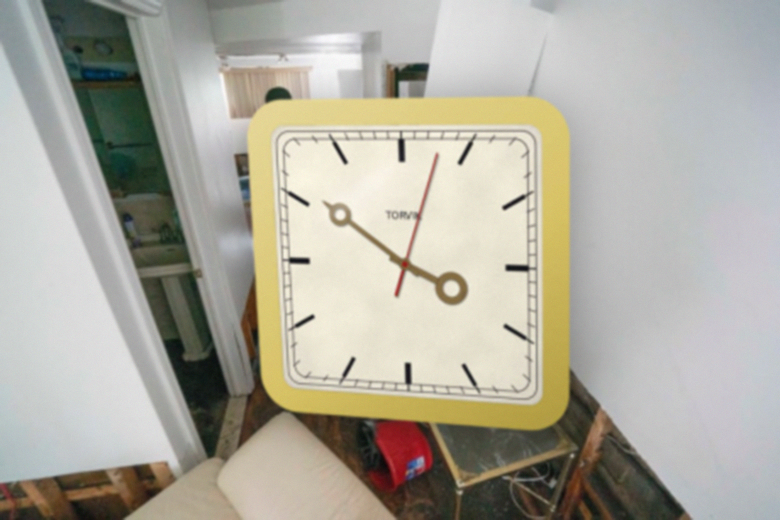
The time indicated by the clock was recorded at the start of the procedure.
3:51:03
